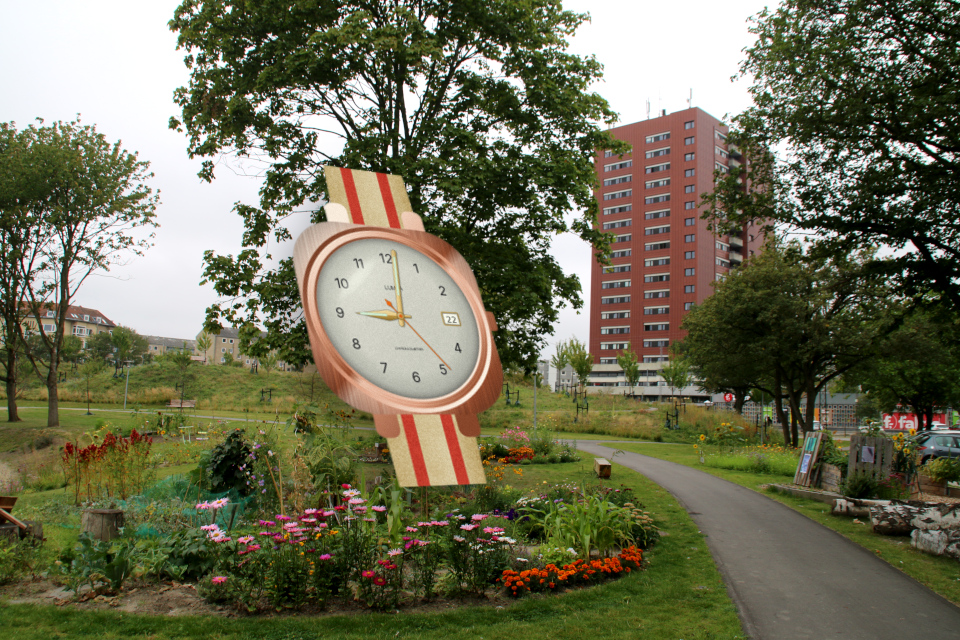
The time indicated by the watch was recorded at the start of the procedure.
9:01:24
